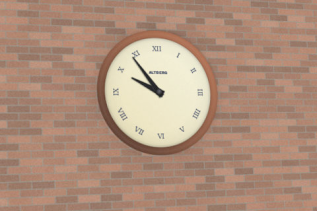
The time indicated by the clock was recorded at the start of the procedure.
9:54
